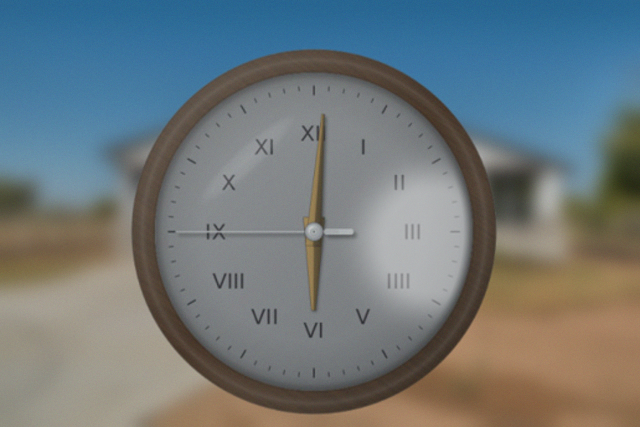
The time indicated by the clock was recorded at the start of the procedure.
6:00:45
